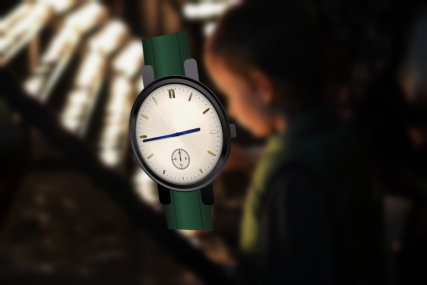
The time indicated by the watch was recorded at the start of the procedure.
2:44
